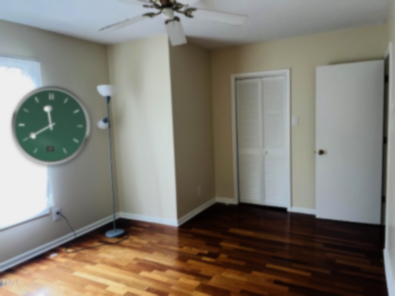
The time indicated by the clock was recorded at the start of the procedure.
11:40
